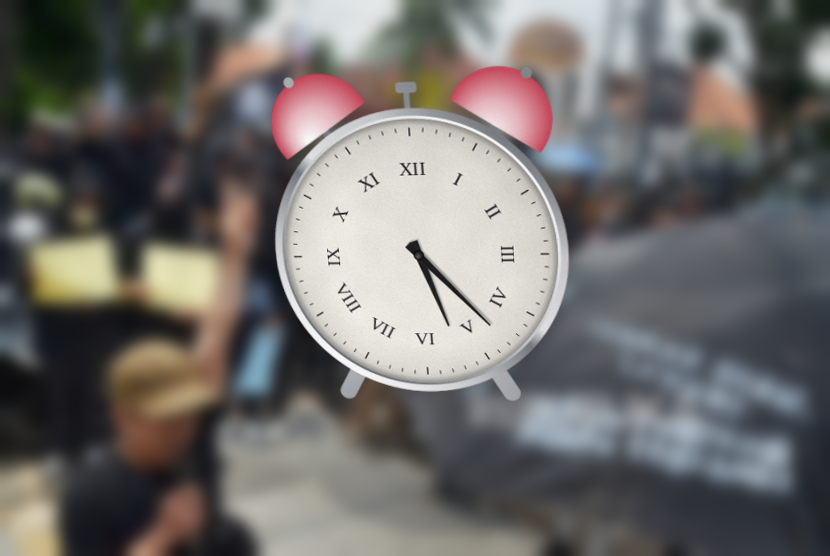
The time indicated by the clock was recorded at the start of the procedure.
5:23
